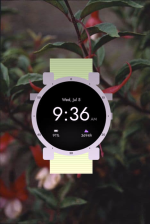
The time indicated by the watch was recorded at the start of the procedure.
9:36
